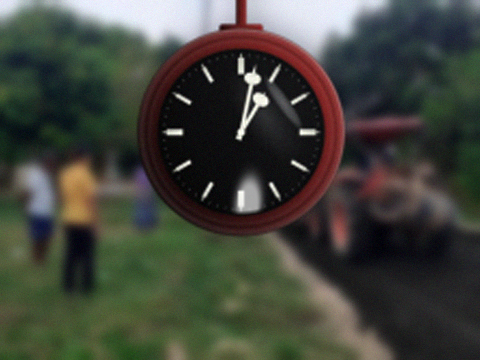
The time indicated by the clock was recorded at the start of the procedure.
1:02
